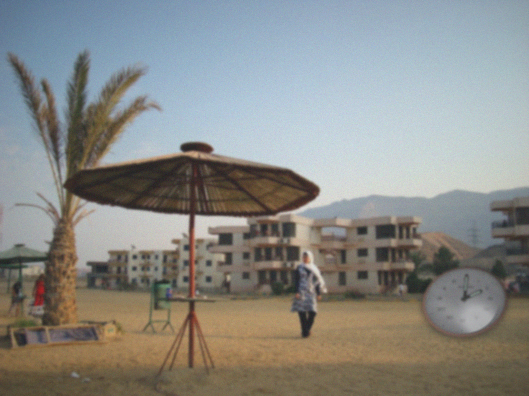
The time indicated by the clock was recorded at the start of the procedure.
2:00
